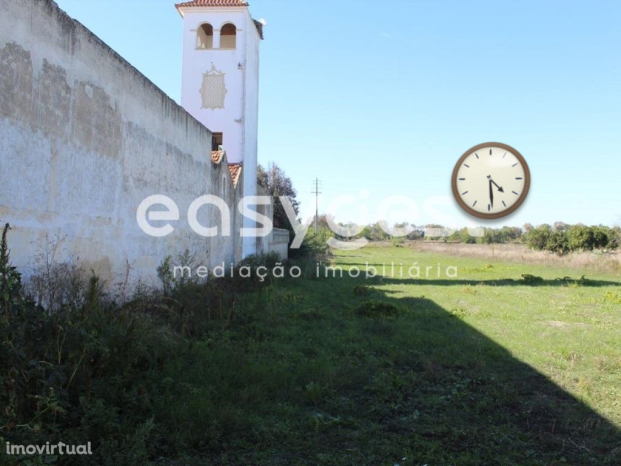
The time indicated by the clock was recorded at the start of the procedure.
4:29
